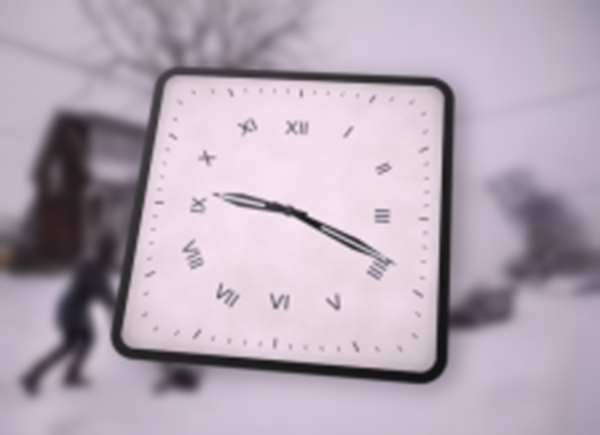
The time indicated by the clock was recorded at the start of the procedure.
9:19
